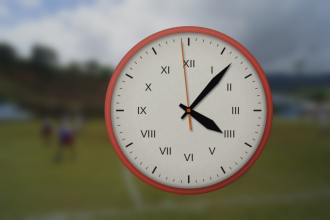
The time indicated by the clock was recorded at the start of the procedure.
4:06:59
